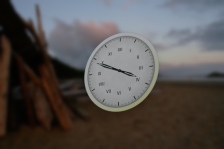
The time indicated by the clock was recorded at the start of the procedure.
3:49
